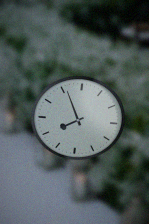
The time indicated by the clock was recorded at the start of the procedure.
7:56
